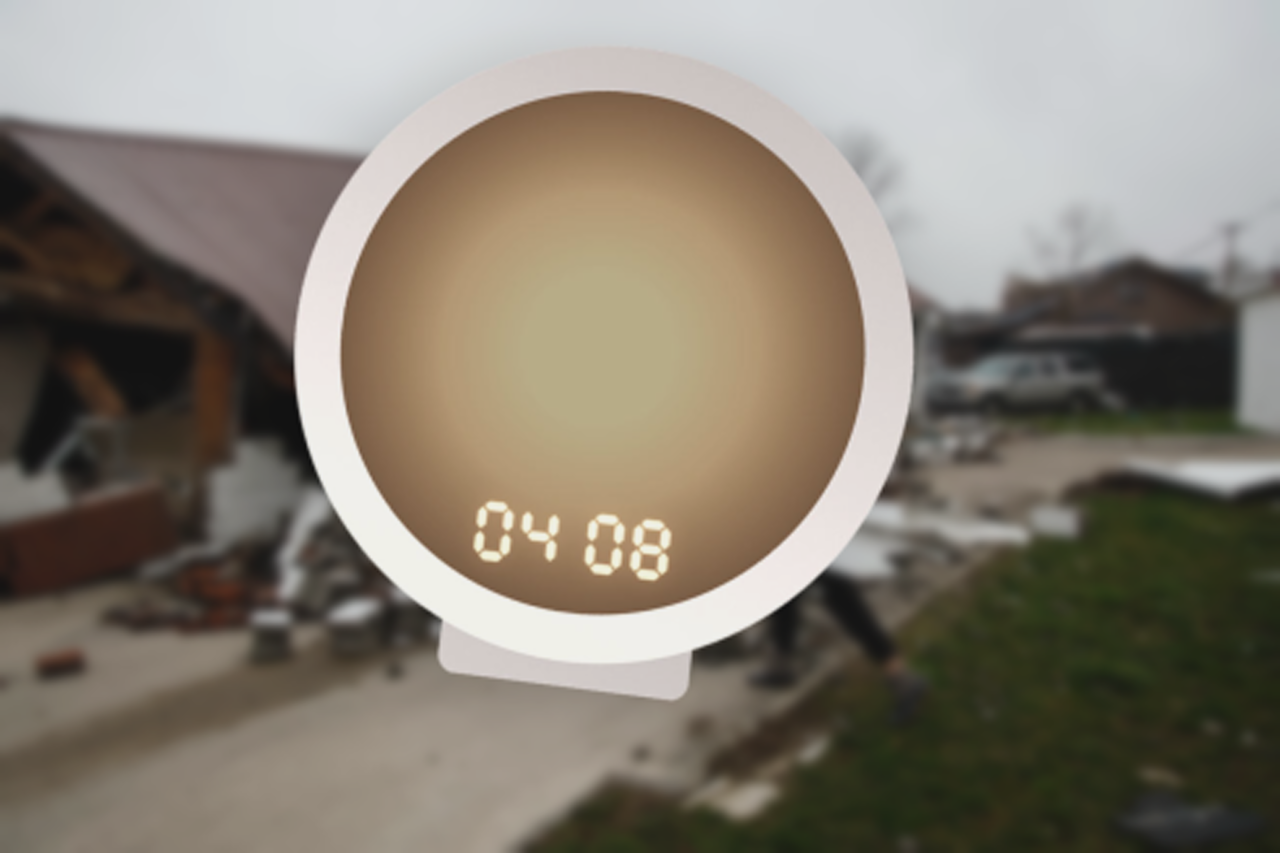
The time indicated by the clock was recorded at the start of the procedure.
4:08
